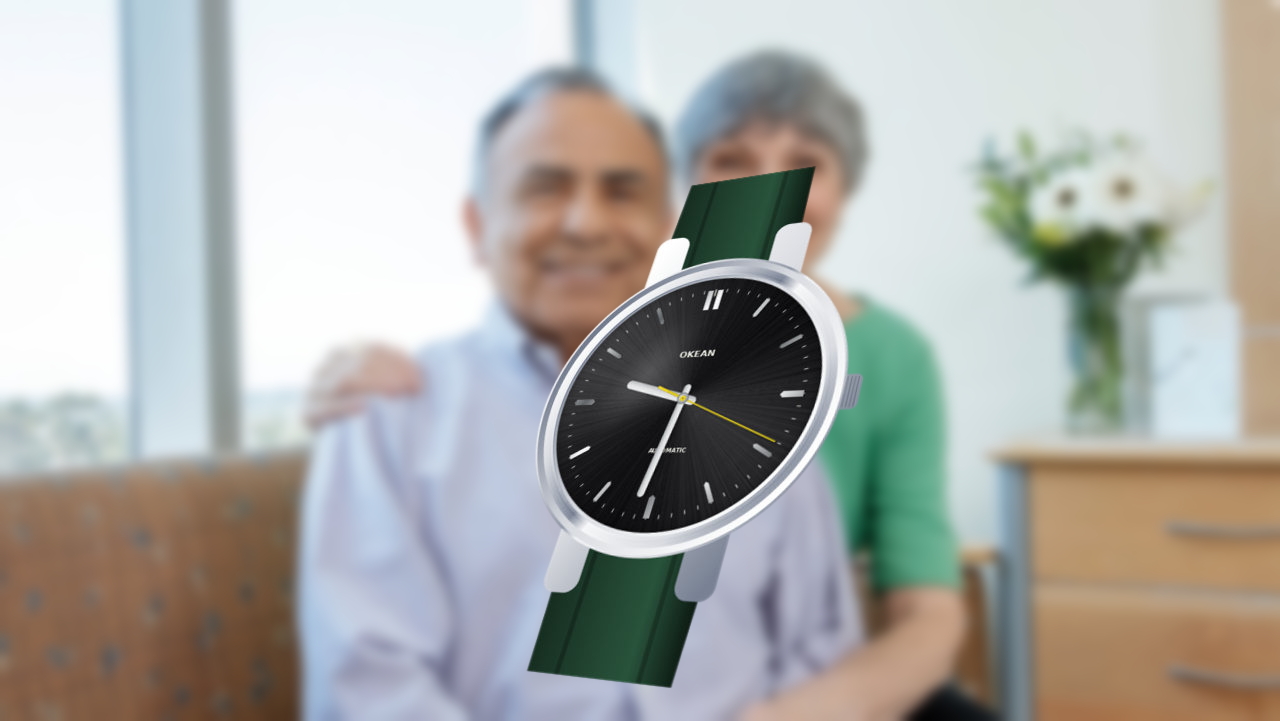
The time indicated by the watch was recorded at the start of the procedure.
9:31:19
